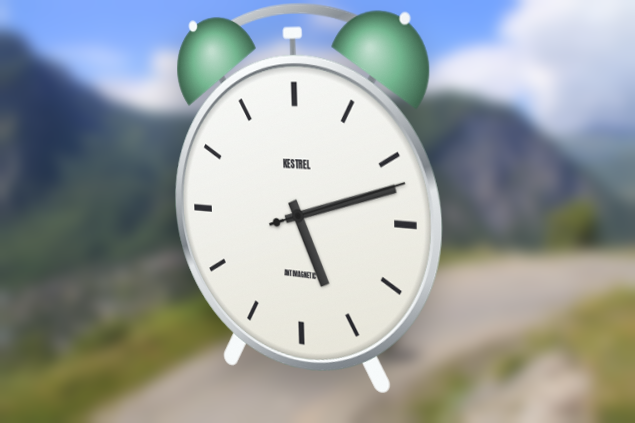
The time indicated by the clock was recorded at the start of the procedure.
5:12:12
